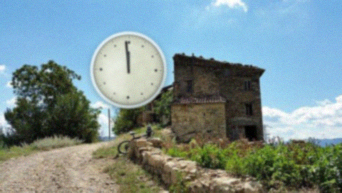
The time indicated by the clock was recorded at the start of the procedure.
11:59
